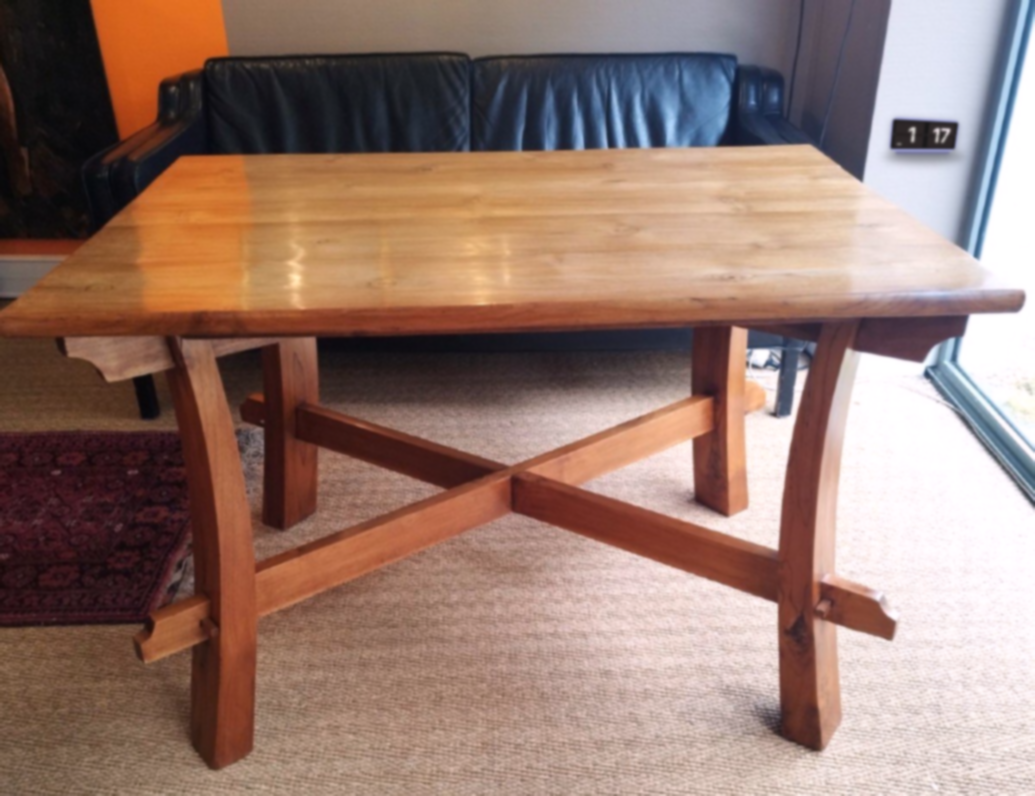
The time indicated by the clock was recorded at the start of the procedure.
1:17
